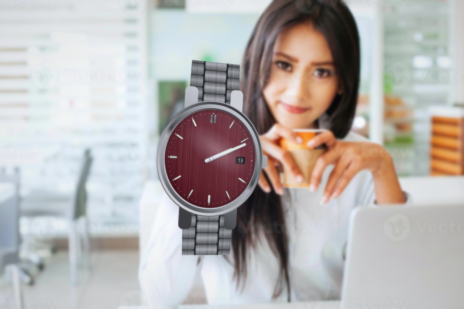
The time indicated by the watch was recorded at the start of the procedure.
2:11
